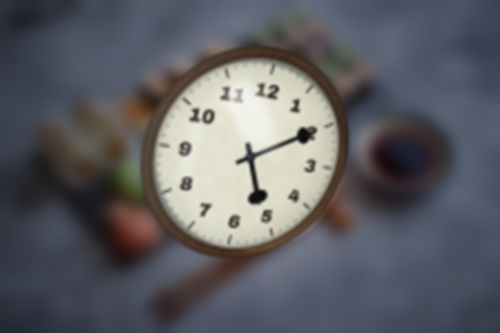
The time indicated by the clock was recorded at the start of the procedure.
5:10
